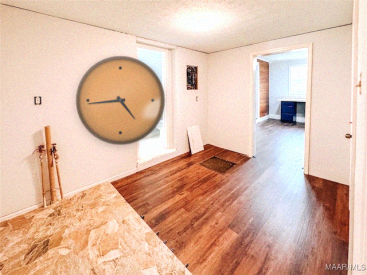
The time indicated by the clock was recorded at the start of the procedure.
4:44
